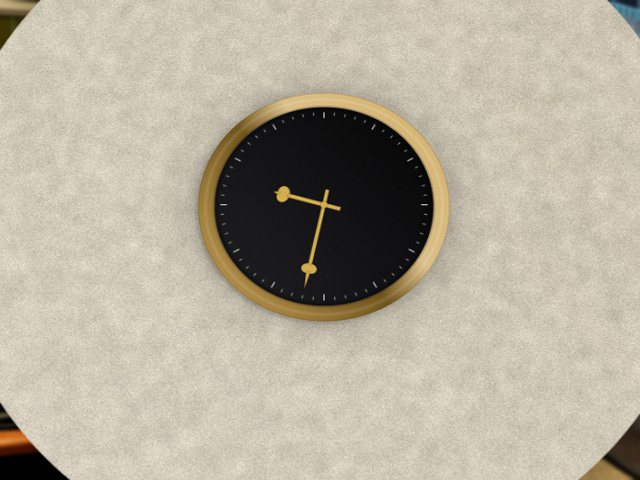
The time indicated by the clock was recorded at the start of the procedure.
9:32
